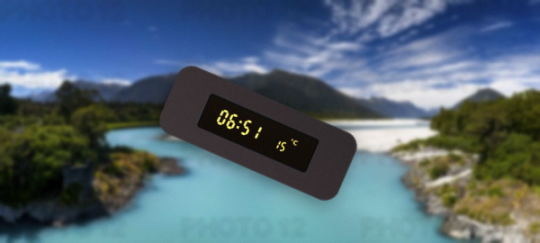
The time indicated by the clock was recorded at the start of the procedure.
6:51
